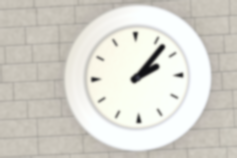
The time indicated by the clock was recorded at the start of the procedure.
2:07
